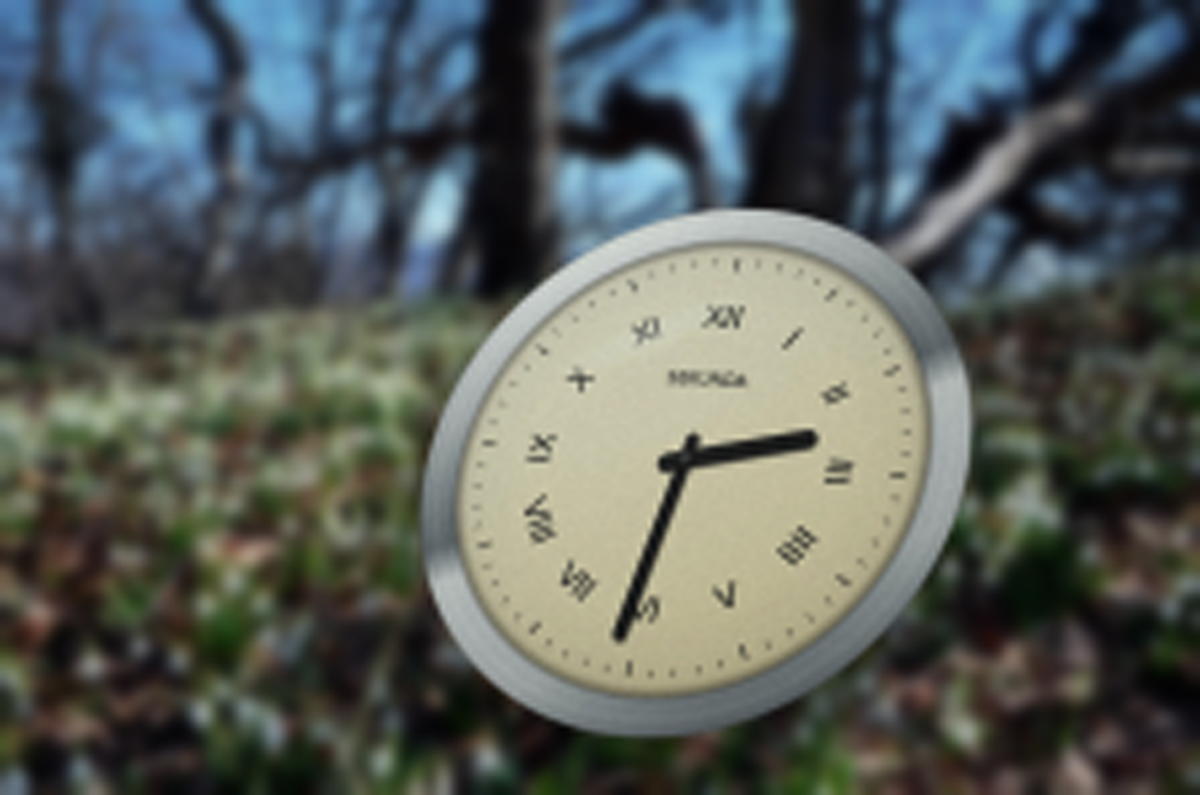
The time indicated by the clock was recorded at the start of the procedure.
2:31
